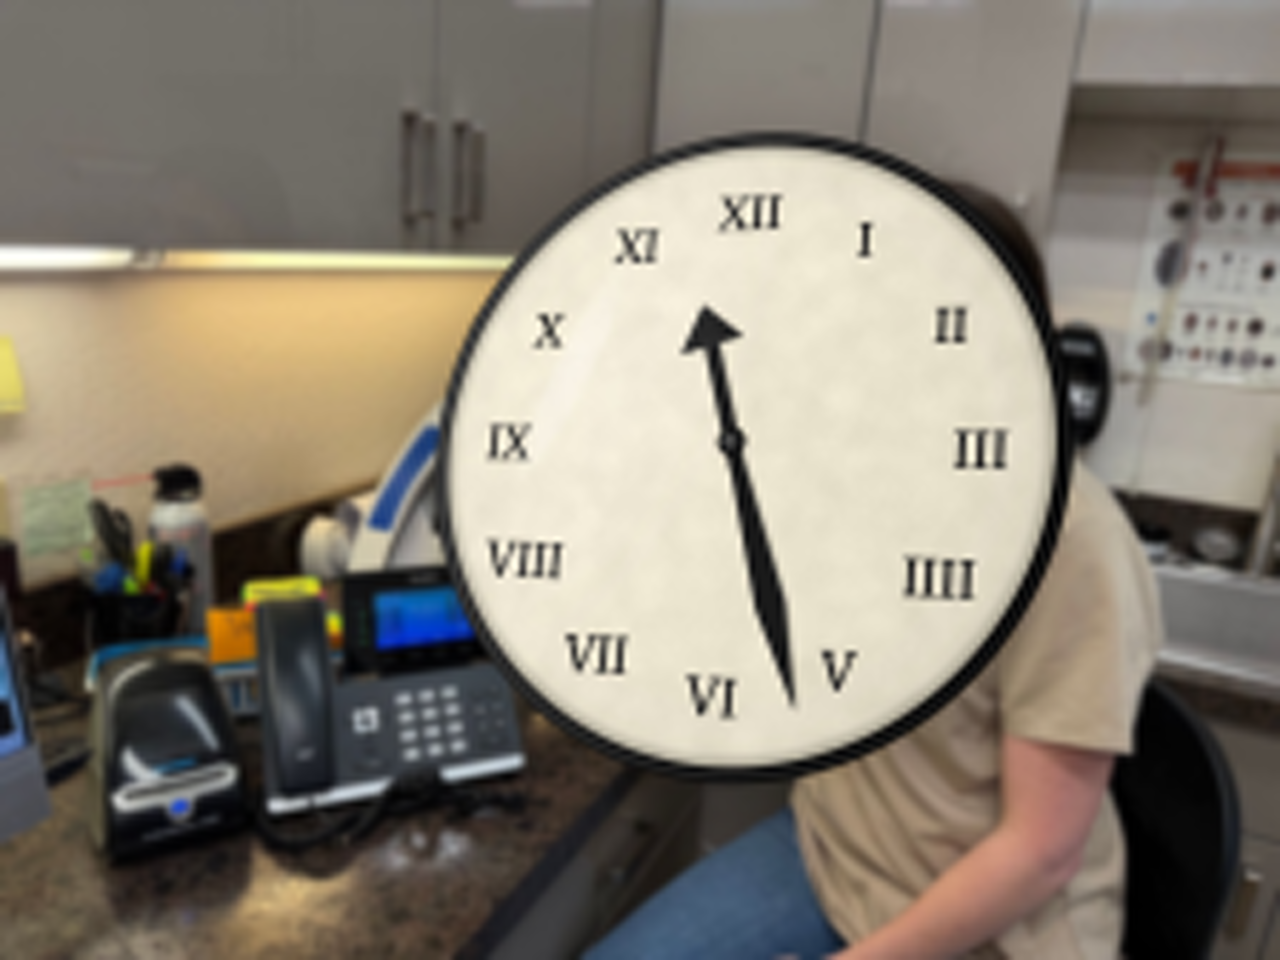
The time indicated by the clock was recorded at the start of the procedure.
11:27
